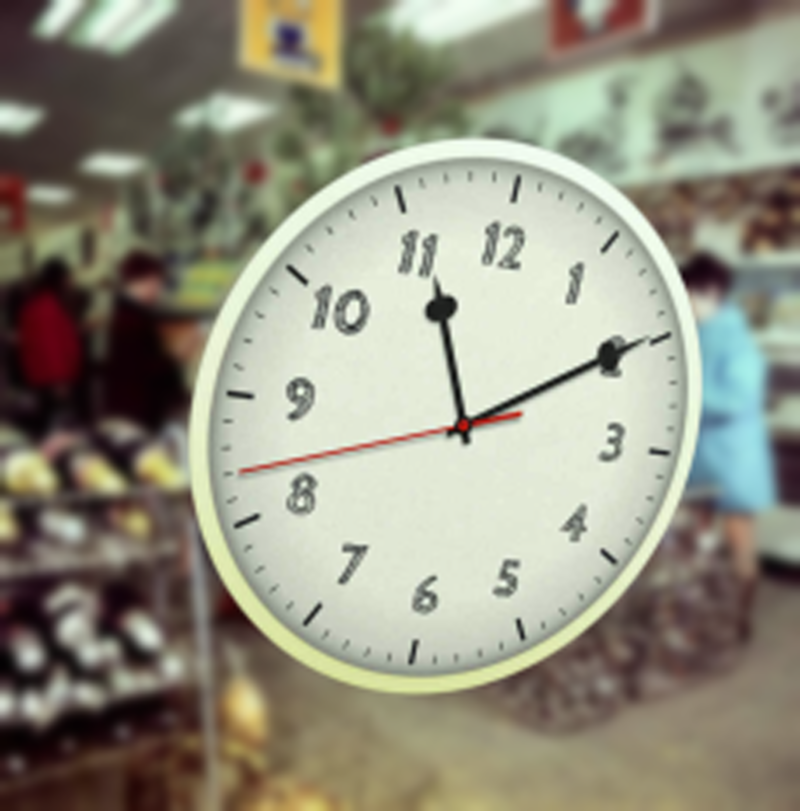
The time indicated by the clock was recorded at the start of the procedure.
11:09:42
